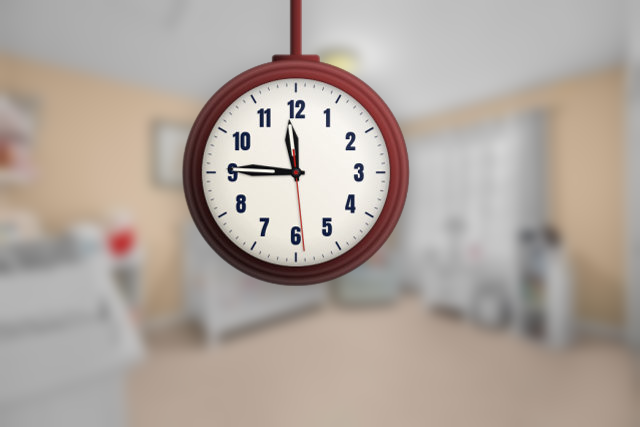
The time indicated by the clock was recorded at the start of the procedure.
11:45:29
